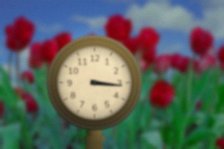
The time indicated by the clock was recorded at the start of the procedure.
3:16
